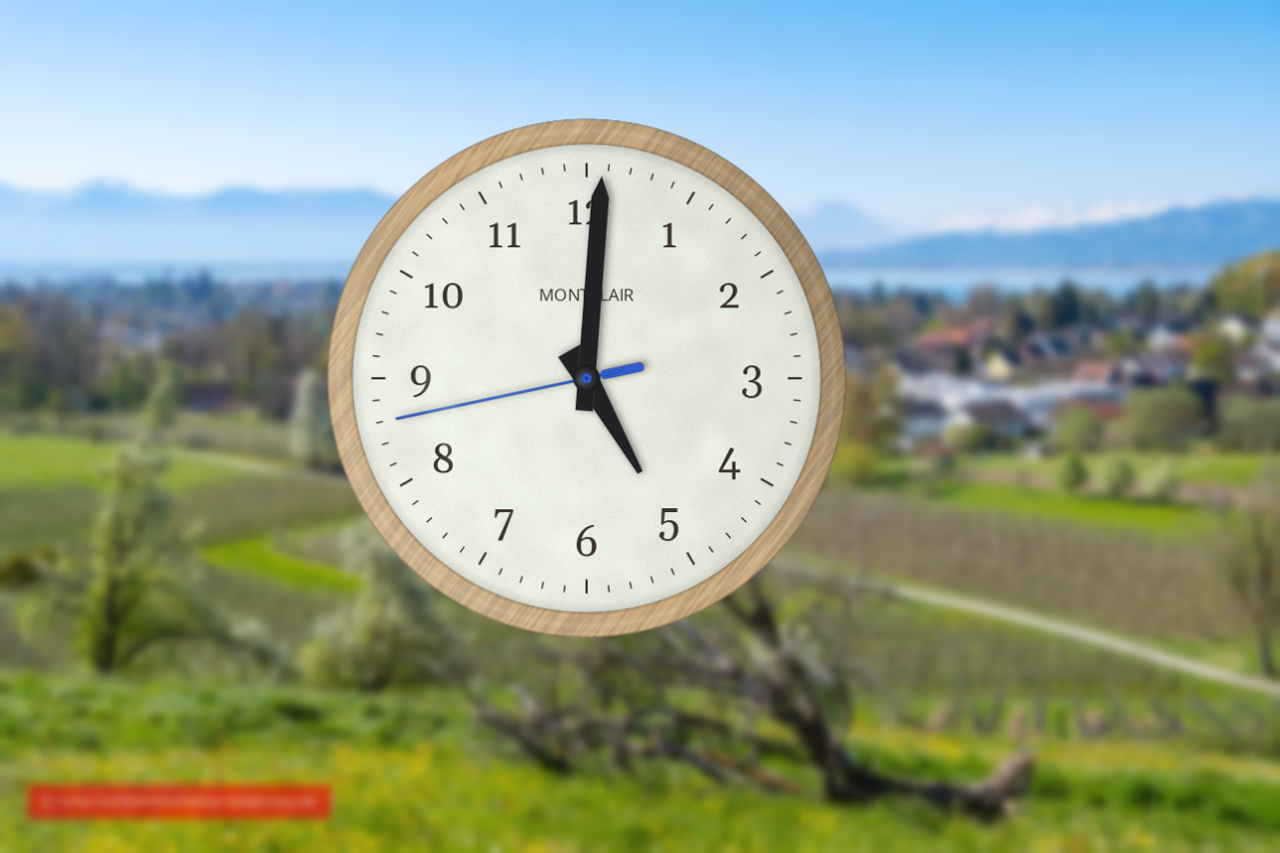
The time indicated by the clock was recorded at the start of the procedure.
5:00:43
